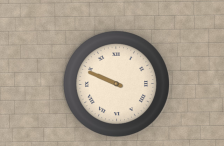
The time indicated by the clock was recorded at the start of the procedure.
9:49
